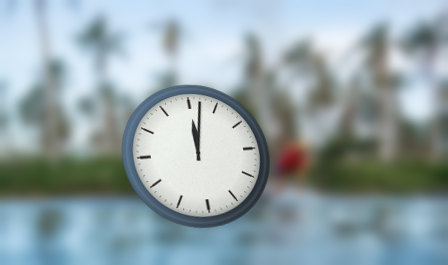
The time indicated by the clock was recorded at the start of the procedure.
12:02
